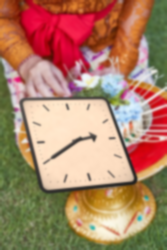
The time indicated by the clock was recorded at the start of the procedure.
2:40
